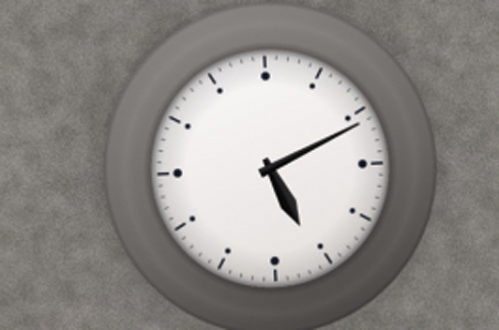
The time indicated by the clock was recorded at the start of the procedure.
5:11
